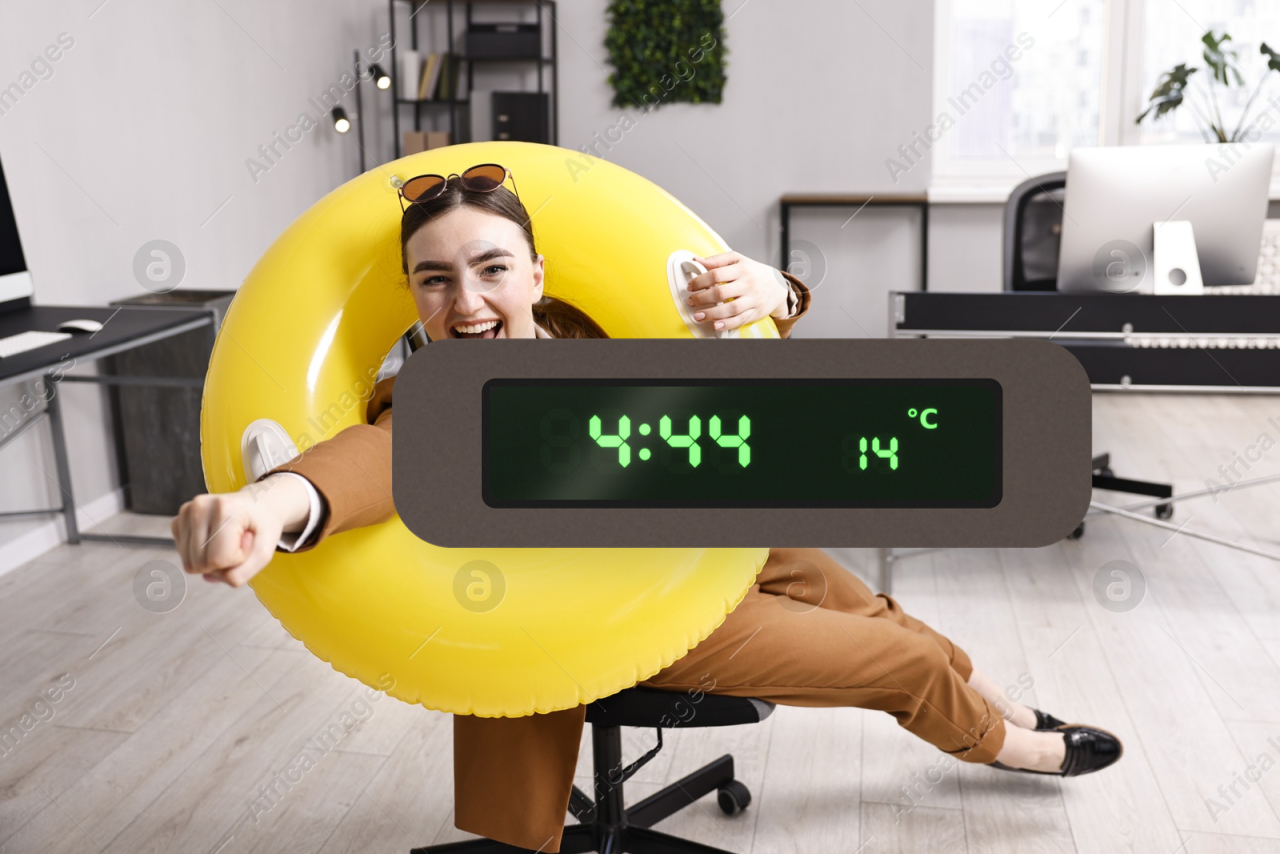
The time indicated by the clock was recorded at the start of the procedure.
4:44
